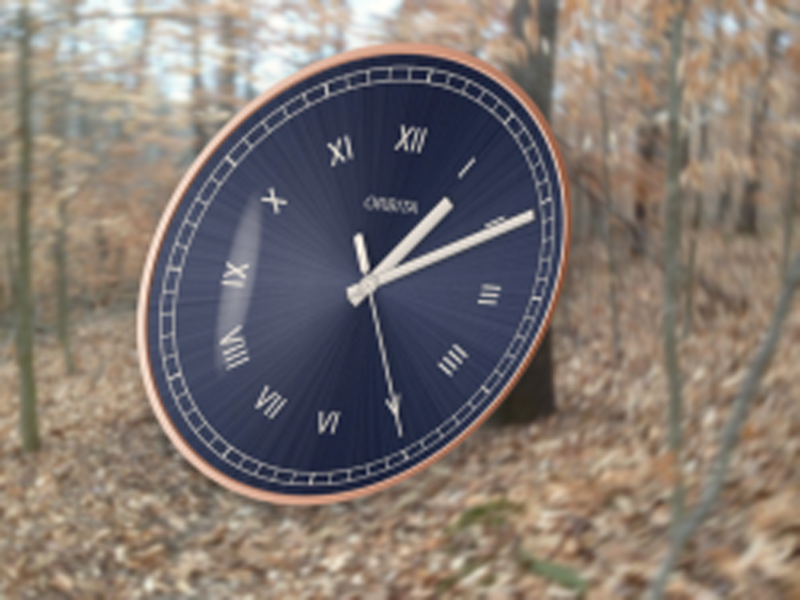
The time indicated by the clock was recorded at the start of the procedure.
1:10:25
